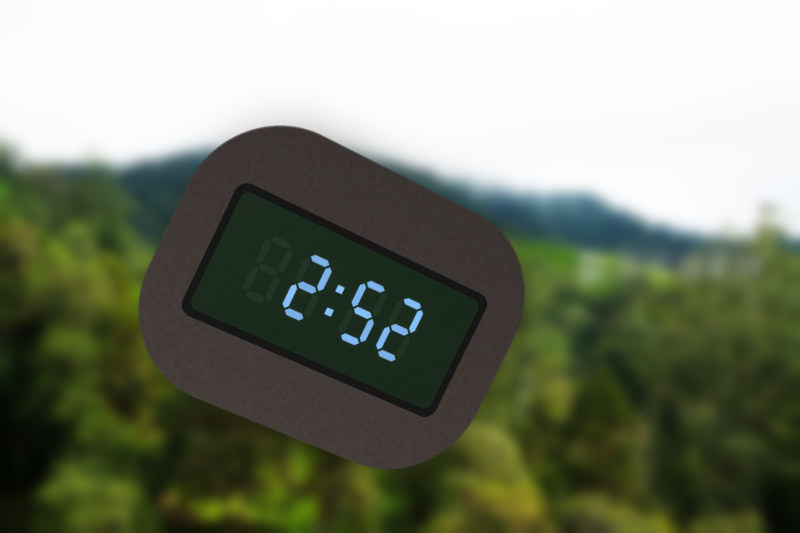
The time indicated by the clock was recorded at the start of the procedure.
2:52
